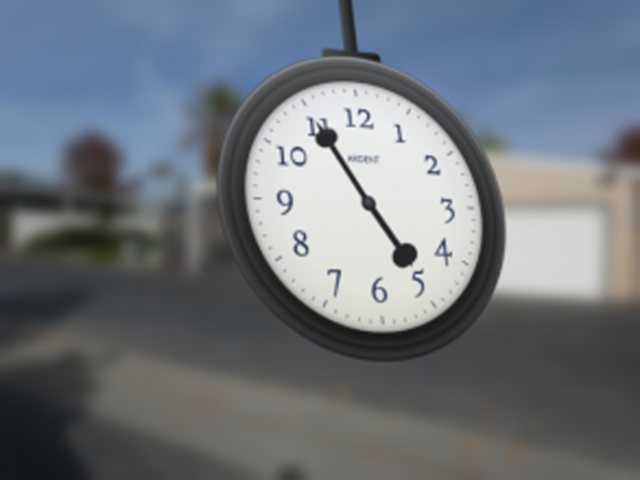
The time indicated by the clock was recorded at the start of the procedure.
4:55
